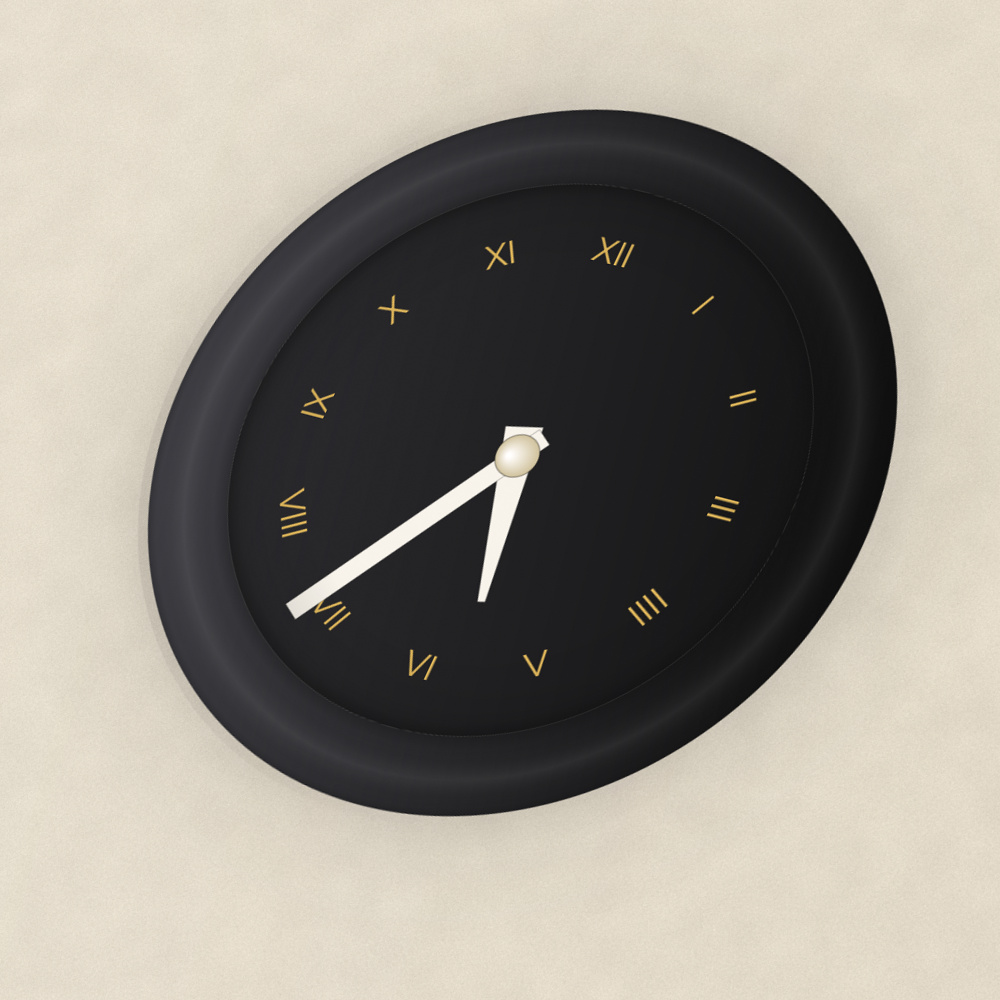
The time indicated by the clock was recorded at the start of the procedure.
5:36
